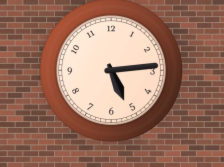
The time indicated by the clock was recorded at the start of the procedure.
5:14
